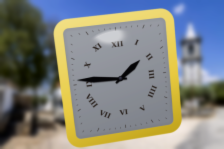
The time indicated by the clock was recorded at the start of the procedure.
1:46
